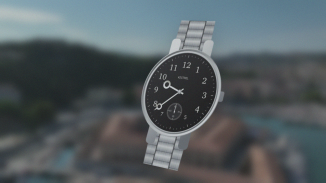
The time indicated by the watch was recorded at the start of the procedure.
9:38
